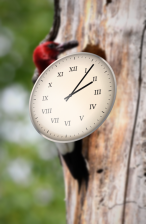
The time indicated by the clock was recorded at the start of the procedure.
2:06
